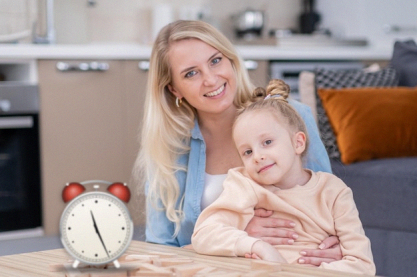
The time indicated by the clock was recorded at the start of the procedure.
11:26
